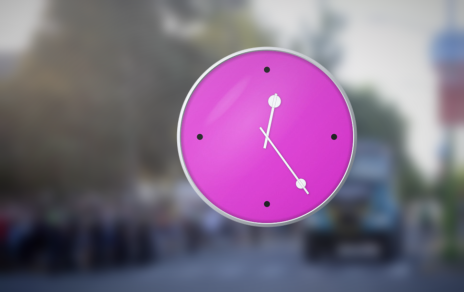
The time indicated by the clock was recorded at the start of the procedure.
12:24
